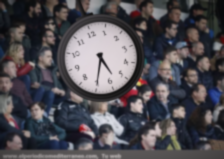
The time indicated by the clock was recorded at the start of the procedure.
5:35
